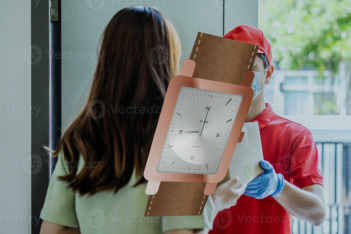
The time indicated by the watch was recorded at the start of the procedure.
9:00
